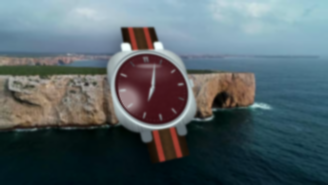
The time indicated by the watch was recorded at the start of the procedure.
7:03
